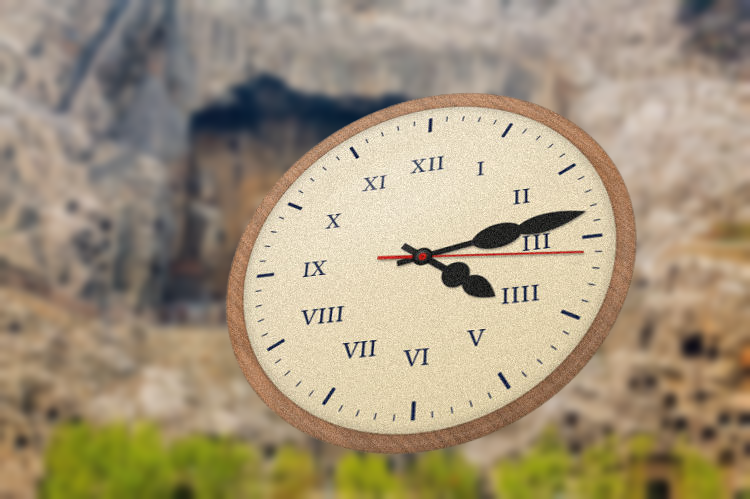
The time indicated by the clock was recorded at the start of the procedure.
4:13:16
